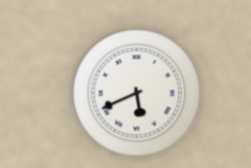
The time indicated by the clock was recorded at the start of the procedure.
5:41
